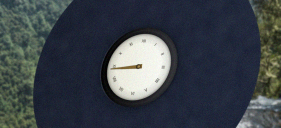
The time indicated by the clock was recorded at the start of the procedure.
8:44
